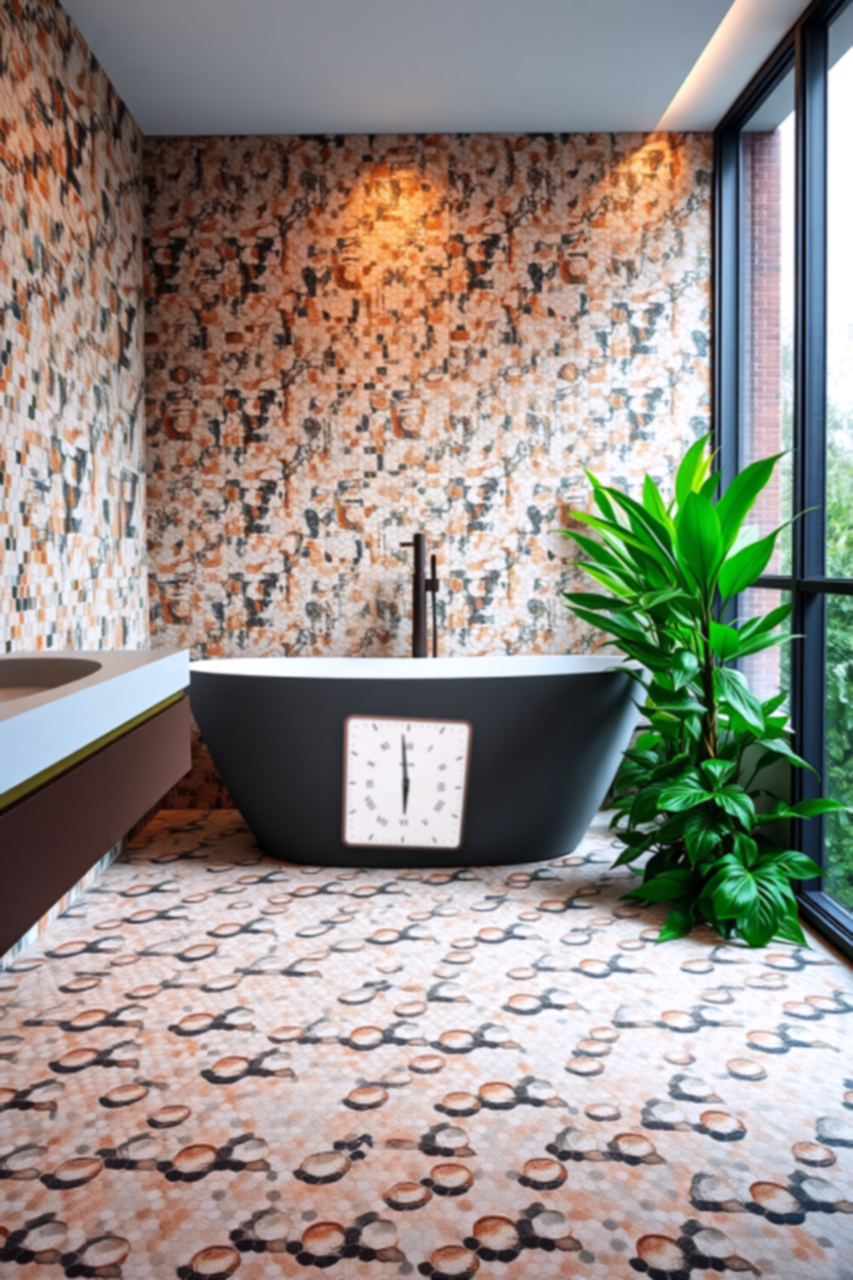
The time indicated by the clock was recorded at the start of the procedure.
5:59
